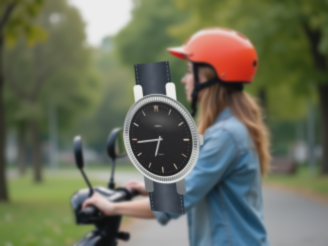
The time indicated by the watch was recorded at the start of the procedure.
6:44
